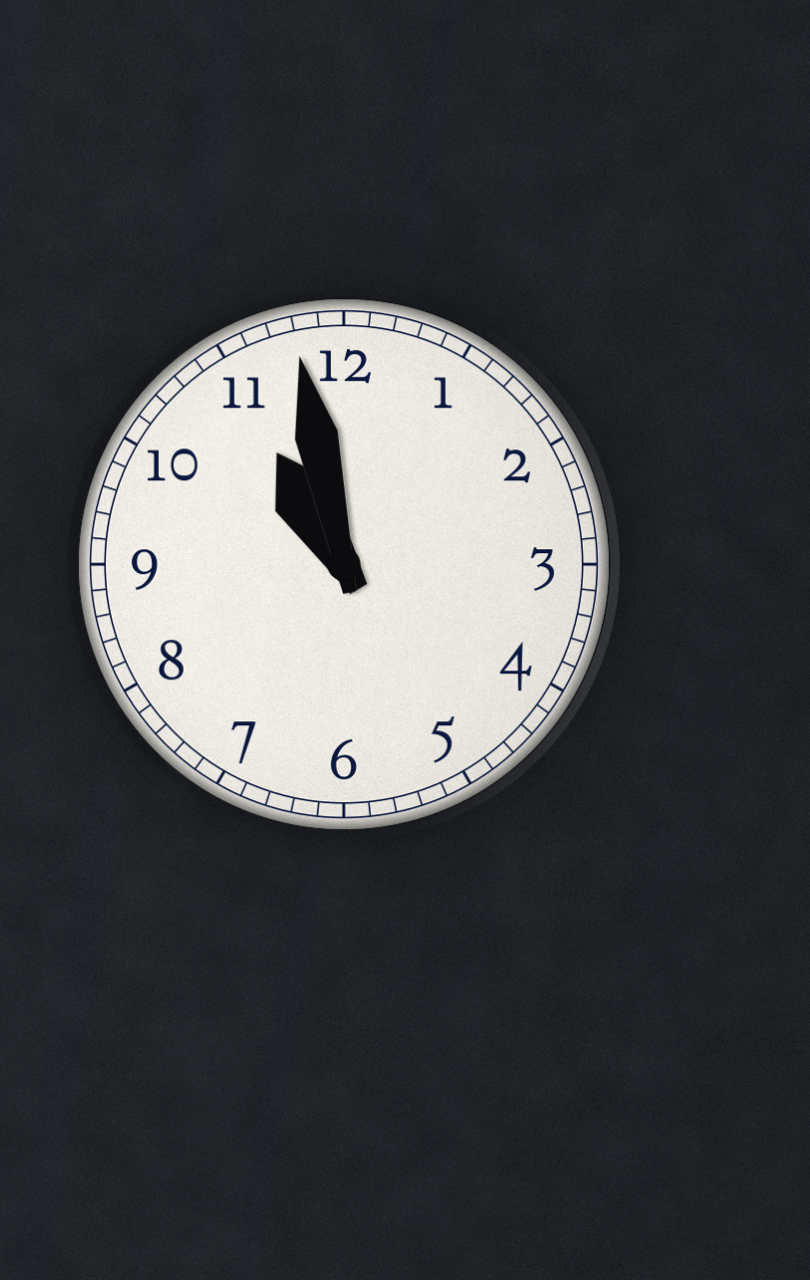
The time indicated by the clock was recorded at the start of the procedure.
10:58
